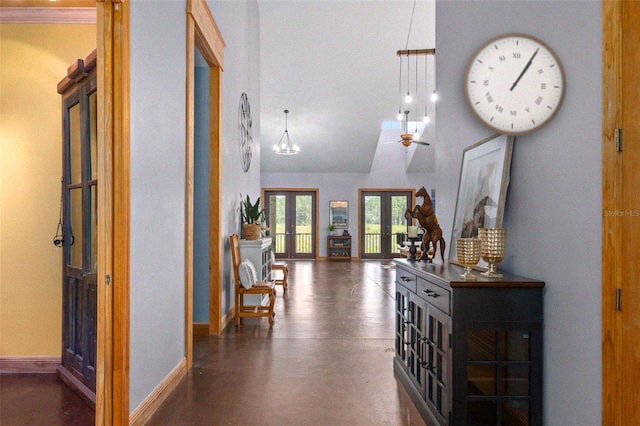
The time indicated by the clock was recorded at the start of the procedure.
1:05
